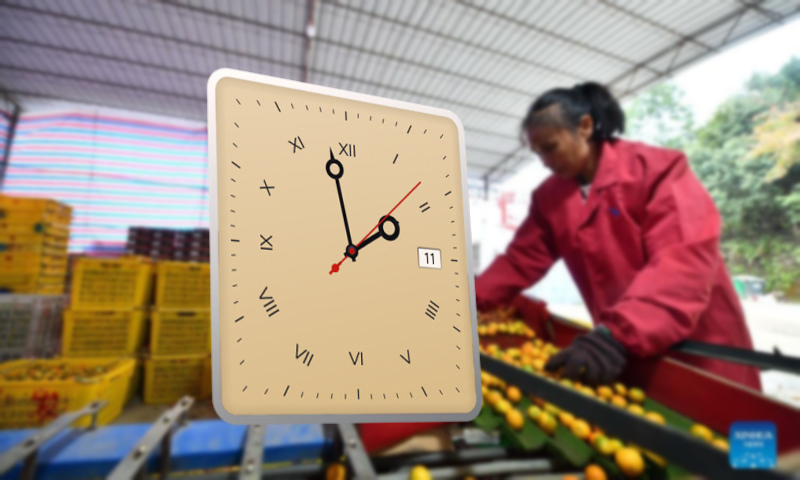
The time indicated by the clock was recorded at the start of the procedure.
1:58:08
